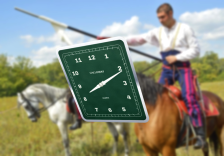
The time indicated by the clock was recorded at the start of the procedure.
8:11
